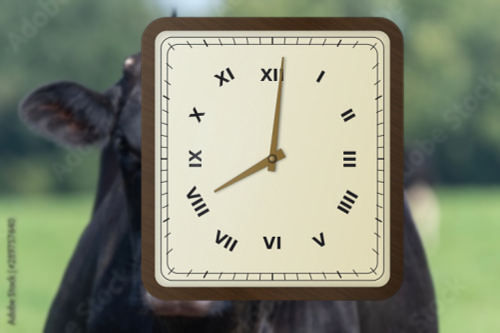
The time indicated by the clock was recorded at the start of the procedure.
8:01
